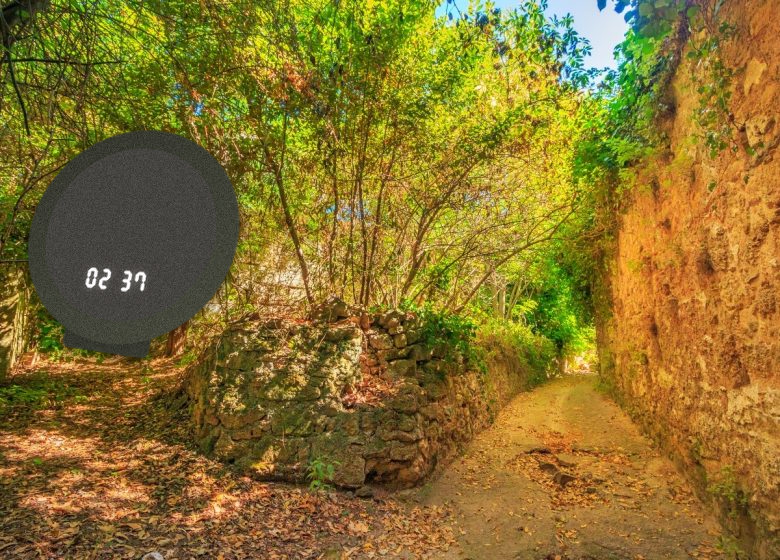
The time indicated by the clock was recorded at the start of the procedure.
2:37
